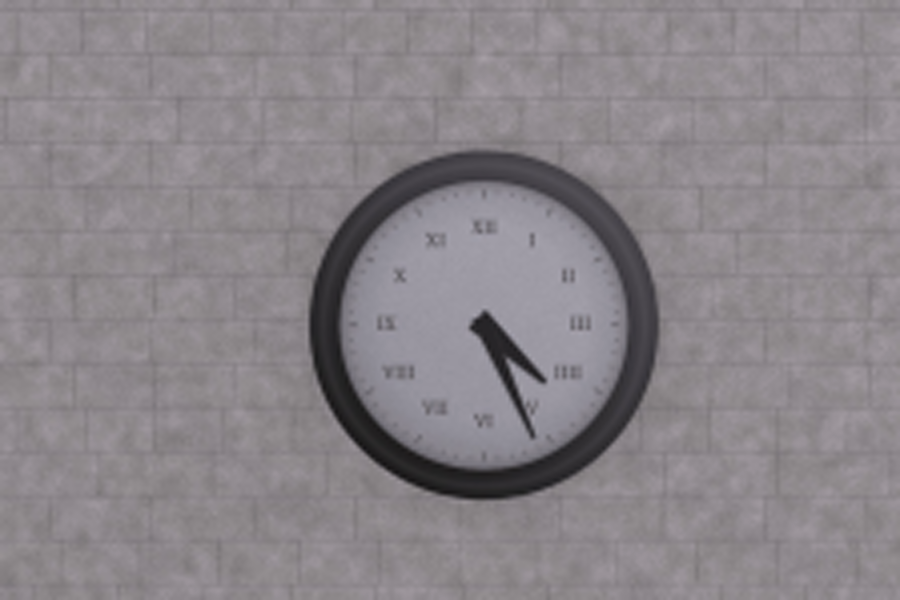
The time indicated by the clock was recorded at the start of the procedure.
4:26
